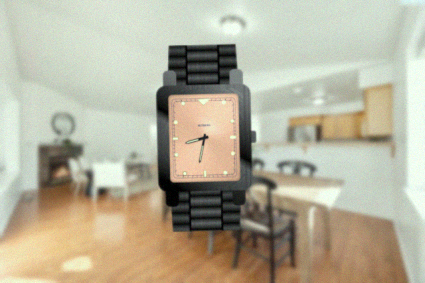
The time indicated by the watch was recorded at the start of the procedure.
8:32
